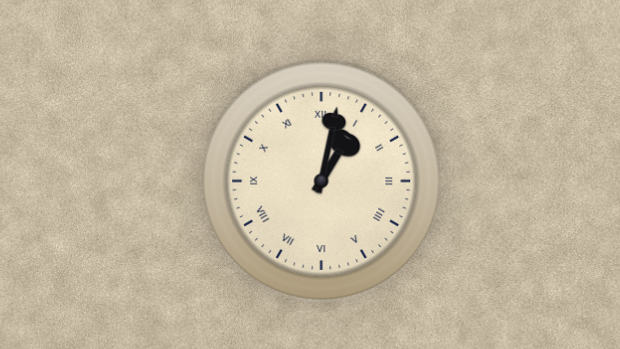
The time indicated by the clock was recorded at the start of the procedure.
1:02
